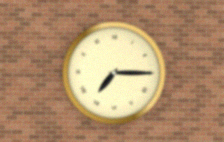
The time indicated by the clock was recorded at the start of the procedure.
7:15
